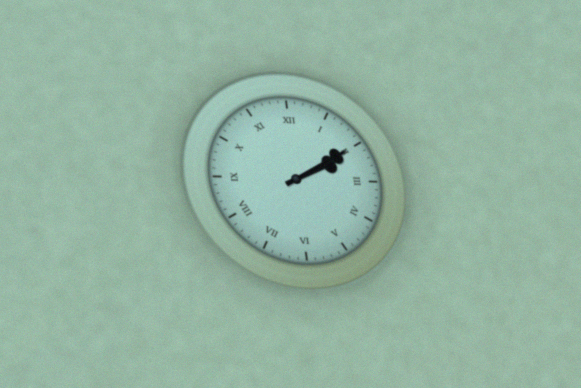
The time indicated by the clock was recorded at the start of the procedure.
2:10
